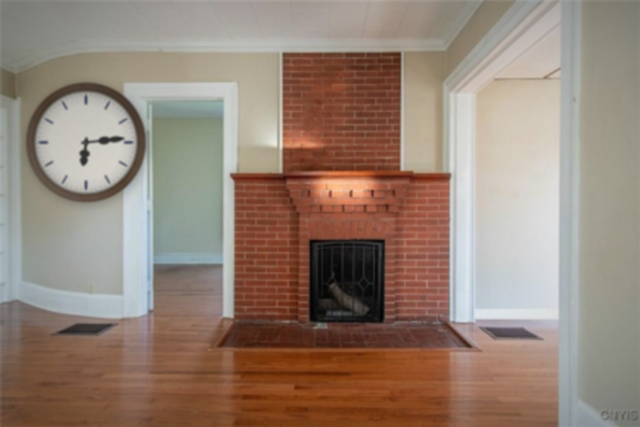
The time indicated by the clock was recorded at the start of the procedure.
6:14
